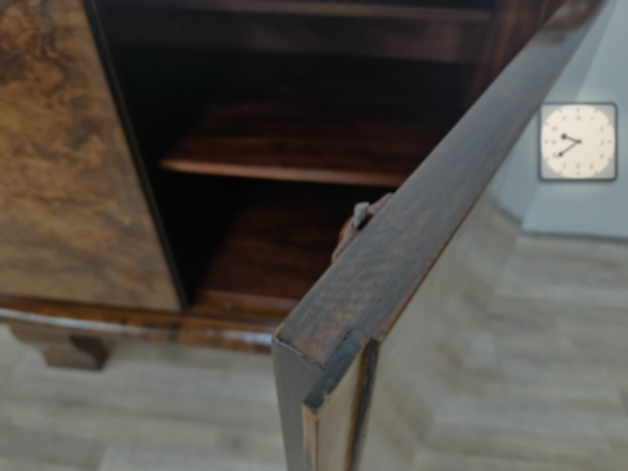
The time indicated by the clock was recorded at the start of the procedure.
9:39
